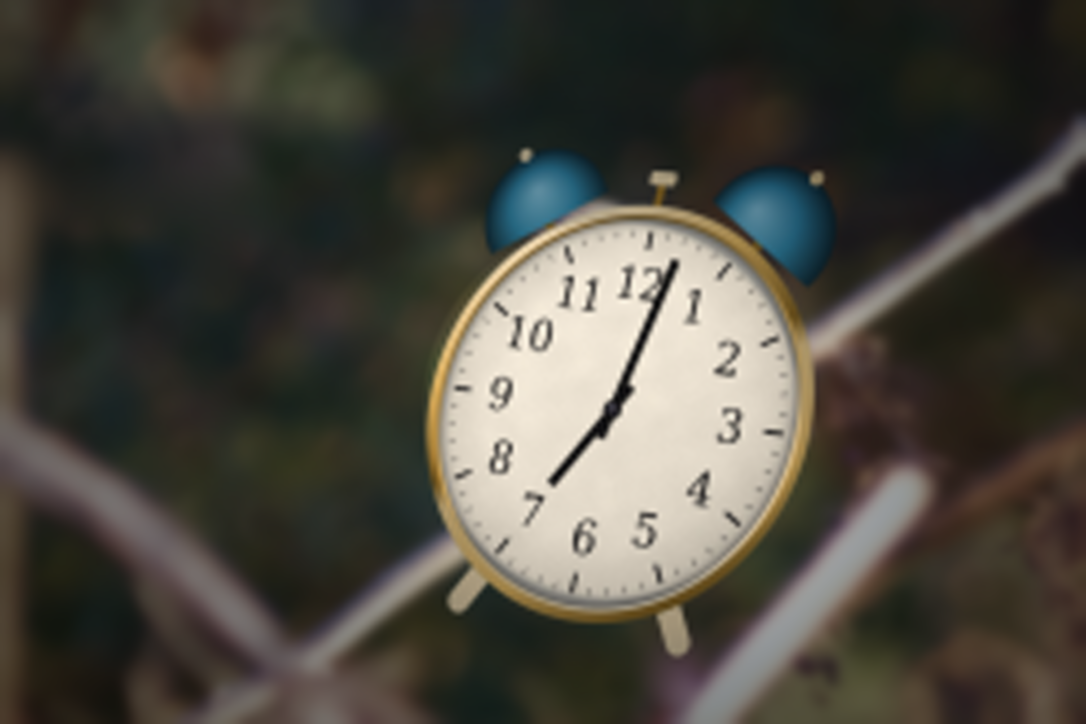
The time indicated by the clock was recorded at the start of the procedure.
7:02
